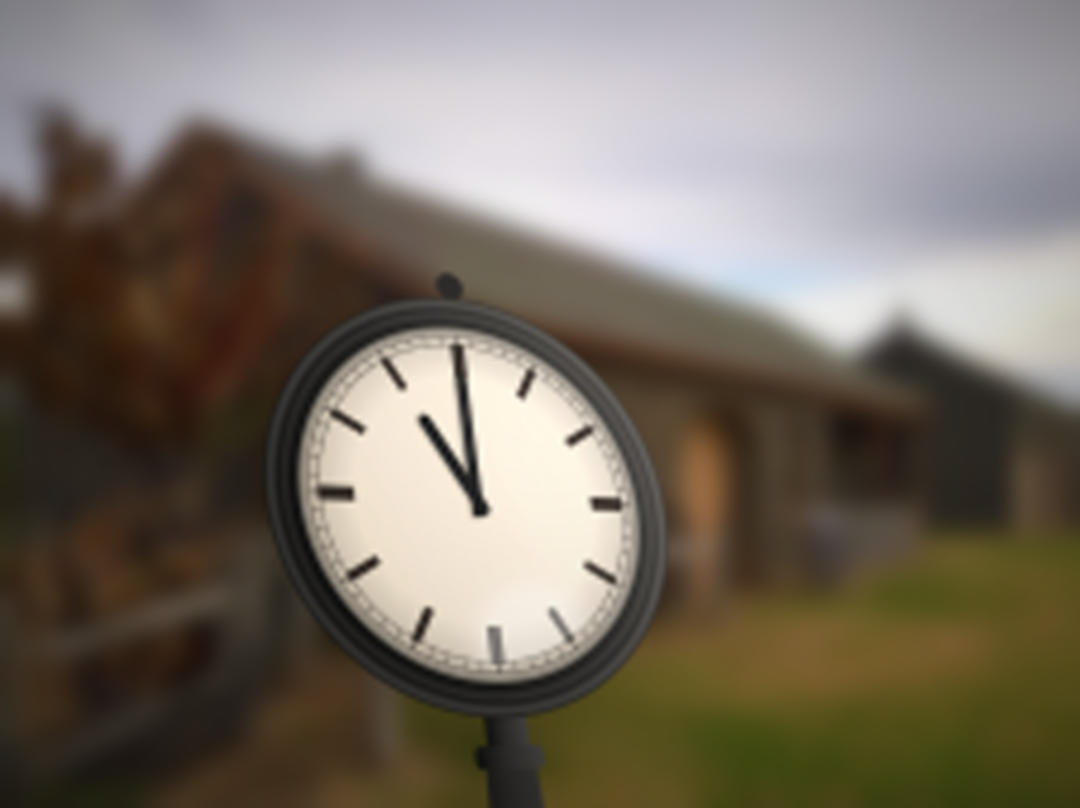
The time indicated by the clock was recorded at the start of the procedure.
11:00
